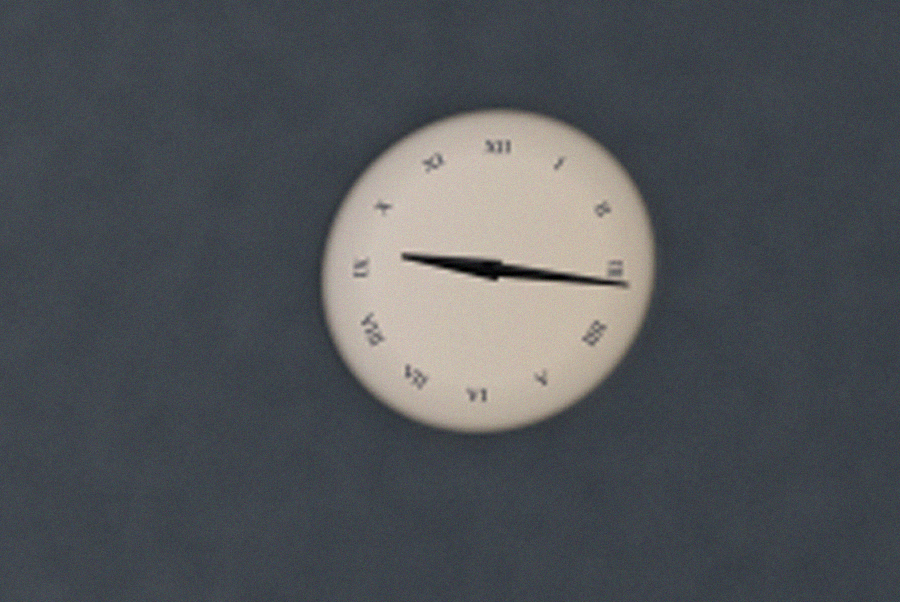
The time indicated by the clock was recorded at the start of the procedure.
9:16
